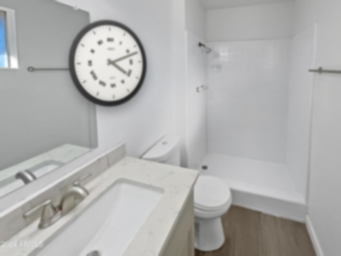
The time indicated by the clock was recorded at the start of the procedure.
4:12
